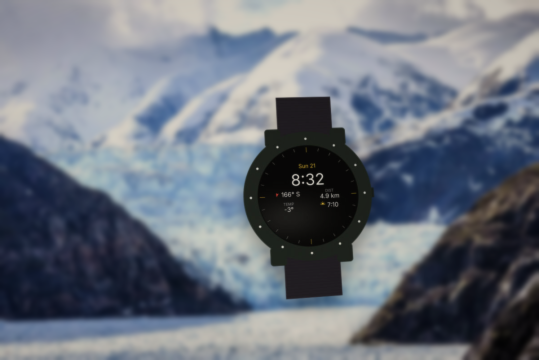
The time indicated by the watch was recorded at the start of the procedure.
8:32
